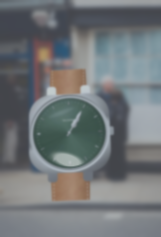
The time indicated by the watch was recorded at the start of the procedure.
1:05
